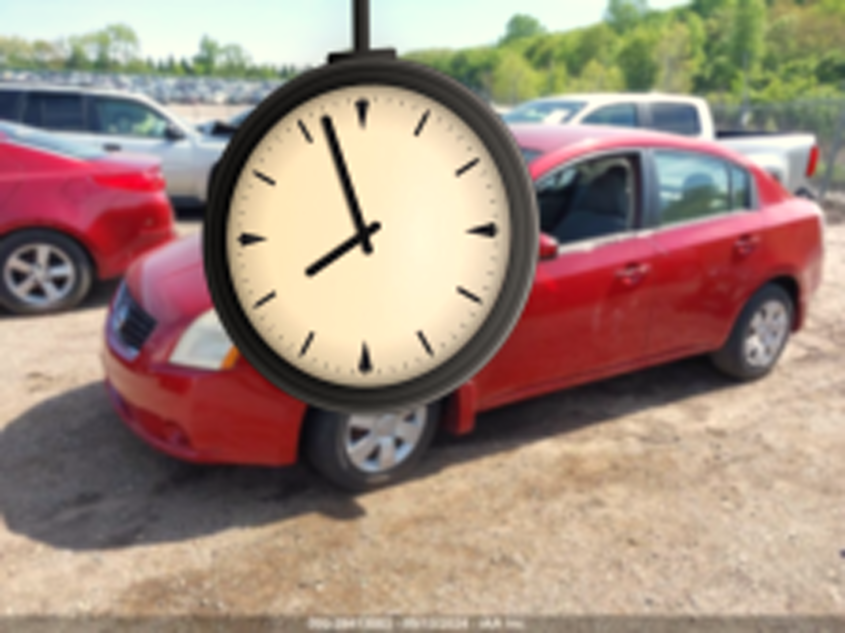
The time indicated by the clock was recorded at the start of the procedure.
7:57
